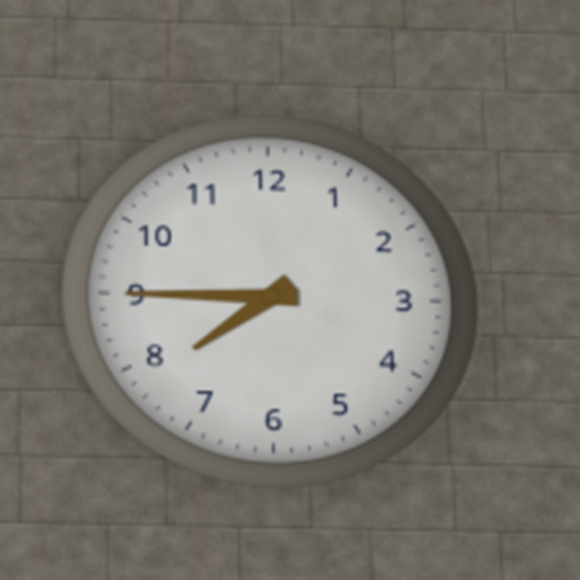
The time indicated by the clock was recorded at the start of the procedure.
7:45
